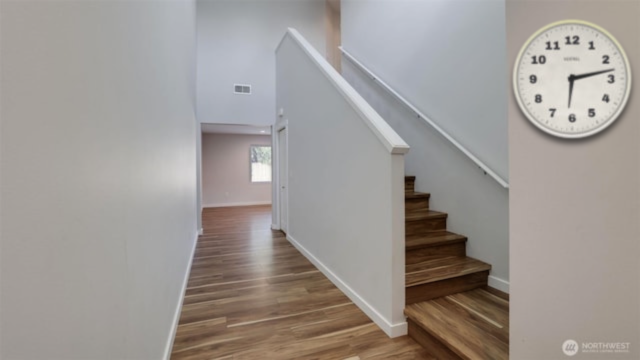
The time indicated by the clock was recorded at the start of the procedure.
6:13
